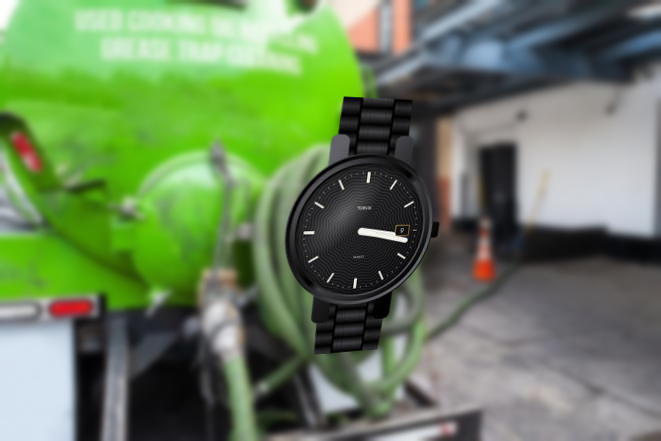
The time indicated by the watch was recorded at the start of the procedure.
3:17
